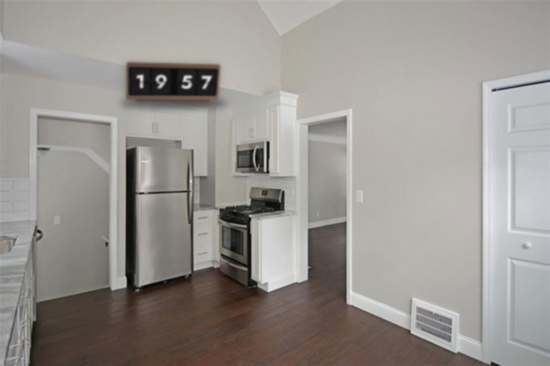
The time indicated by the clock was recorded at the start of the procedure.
19:57
